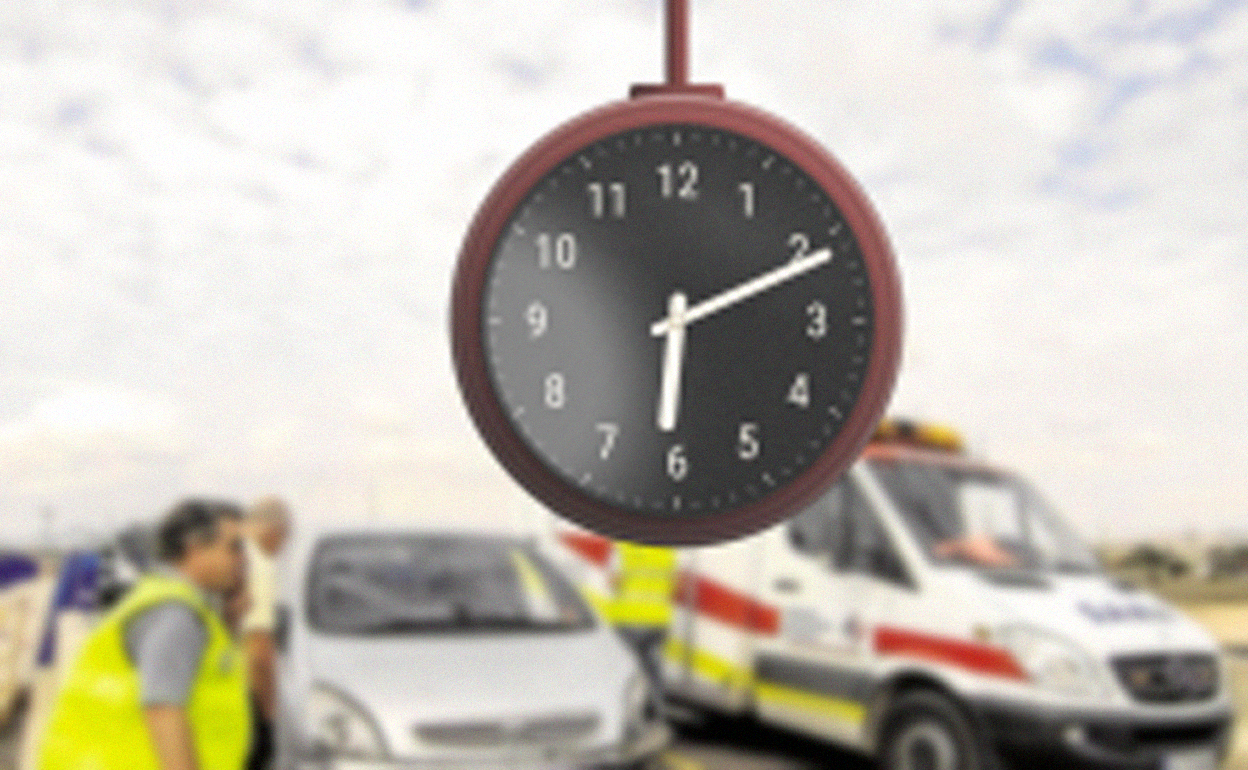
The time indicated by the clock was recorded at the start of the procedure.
6:11
